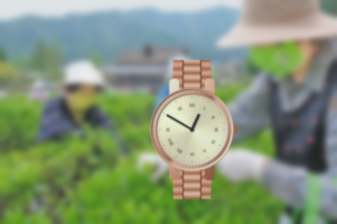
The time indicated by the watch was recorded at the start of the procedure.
12:50
